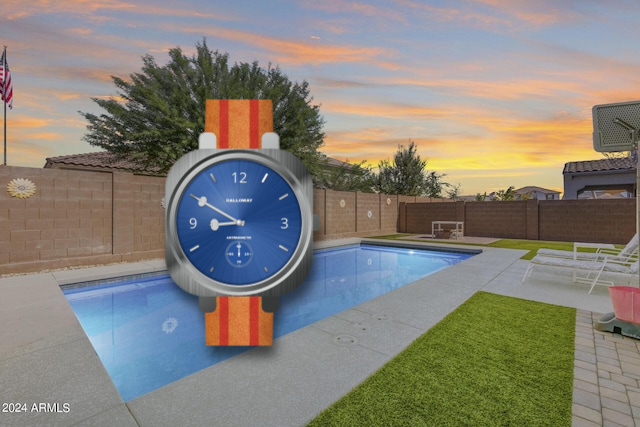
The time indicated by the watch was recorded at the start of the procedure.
8:50
